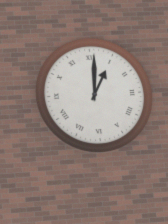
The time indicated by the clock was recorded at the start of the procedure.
1:01
